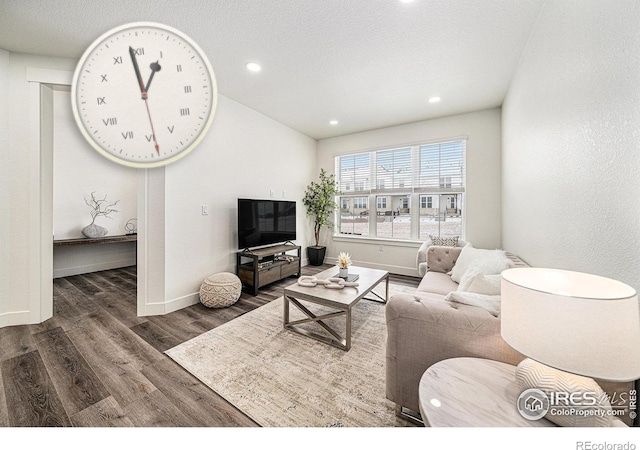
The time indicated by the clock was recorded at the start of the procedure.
12:58:29
